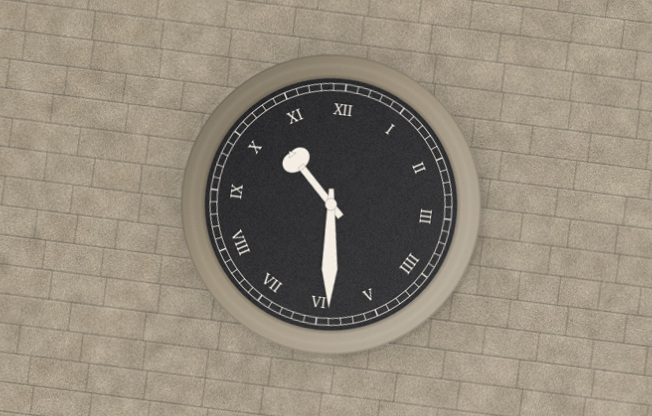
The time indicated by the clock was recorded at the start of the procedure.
10:29
